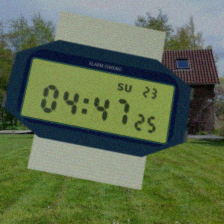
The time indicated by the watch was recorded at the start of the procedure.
4:47:25
